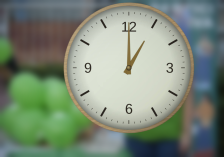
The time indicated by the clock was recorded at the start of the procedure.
1:00
